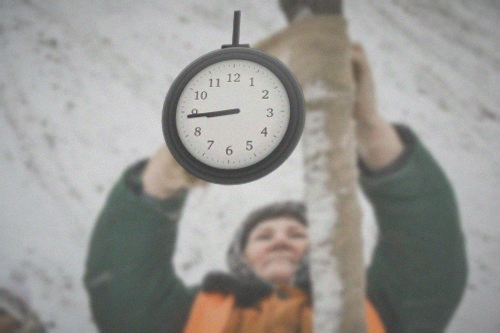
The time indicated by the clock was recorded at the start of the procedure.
8:44
